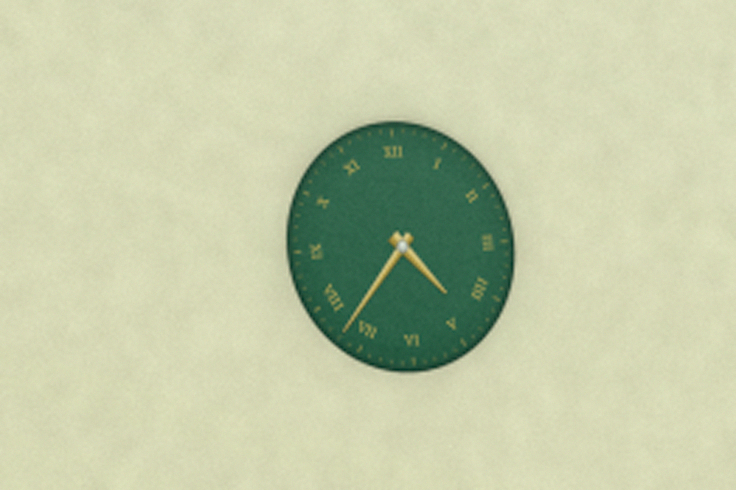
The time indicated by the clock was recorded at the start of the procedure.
4:37
